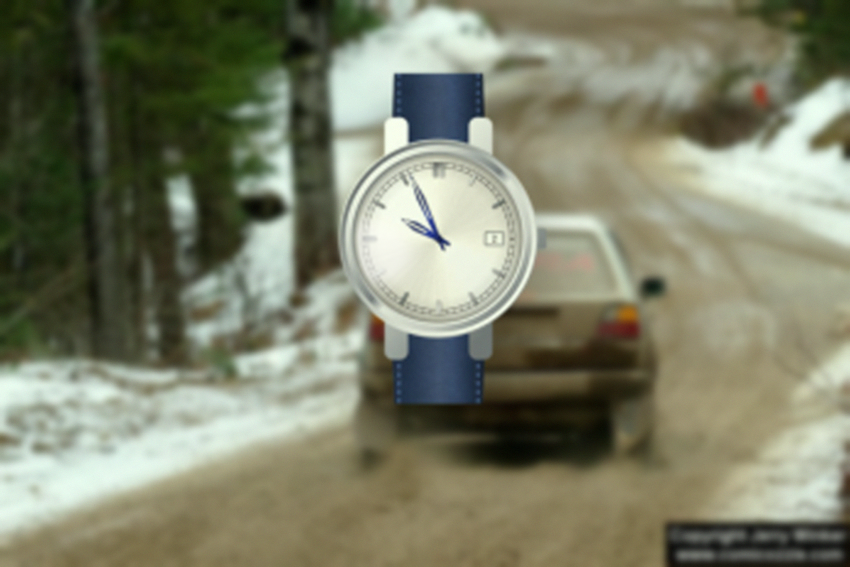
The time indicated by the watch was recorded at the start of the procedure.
9:56
